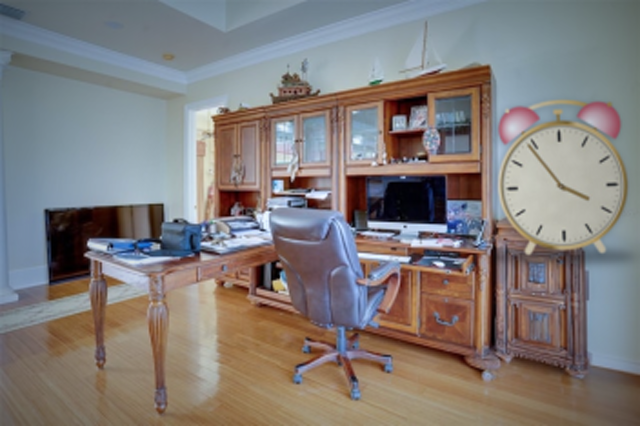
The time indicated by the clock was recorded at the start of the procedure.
3:54
